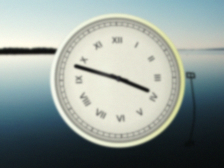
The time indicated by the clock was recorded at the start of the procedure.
3:48
